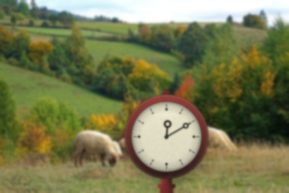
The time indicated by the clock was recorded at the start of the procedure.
12:10
